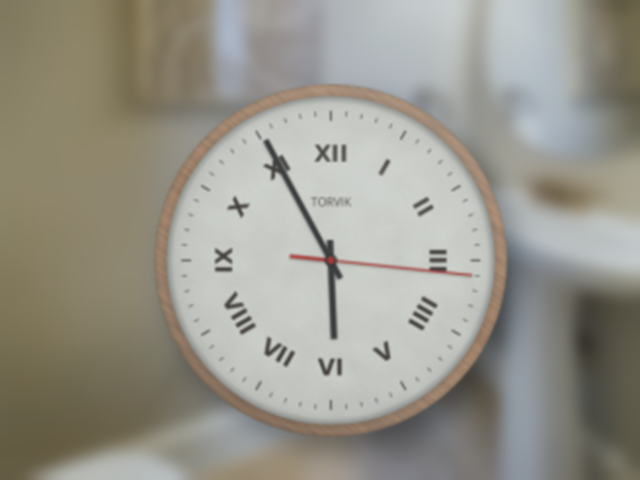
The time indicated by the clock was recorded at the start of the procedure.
5:55:16
